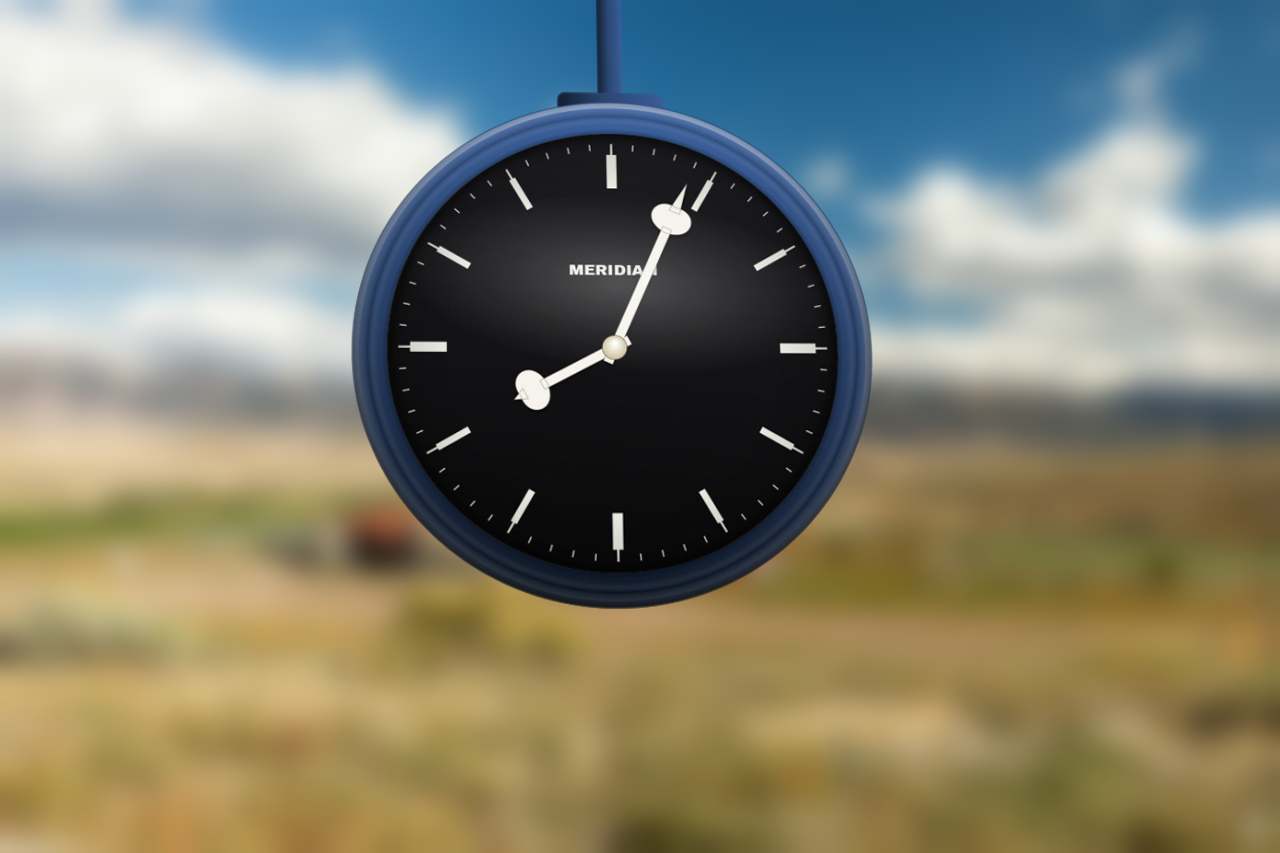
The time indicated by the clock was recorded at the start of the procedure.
8:04
